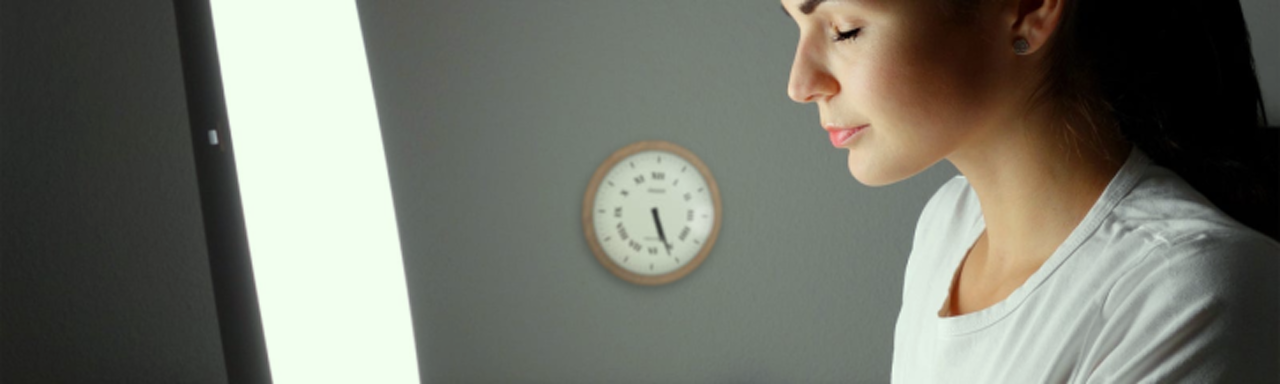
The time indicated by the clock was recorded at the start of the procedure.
5:26
